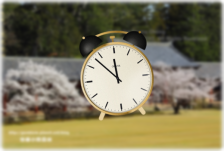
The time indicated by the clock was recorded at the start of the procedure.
11:53
